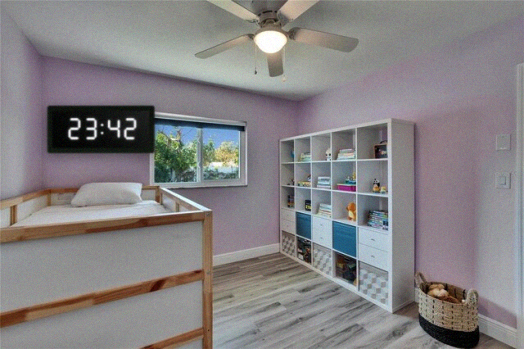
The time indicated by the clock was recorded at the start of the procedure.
23:42
